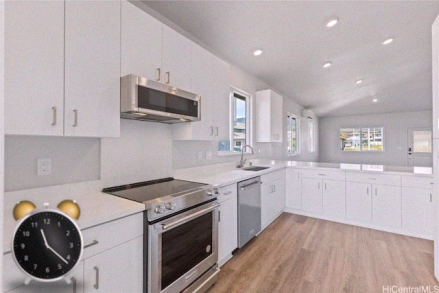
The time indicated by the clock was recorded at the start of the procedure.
11:22
